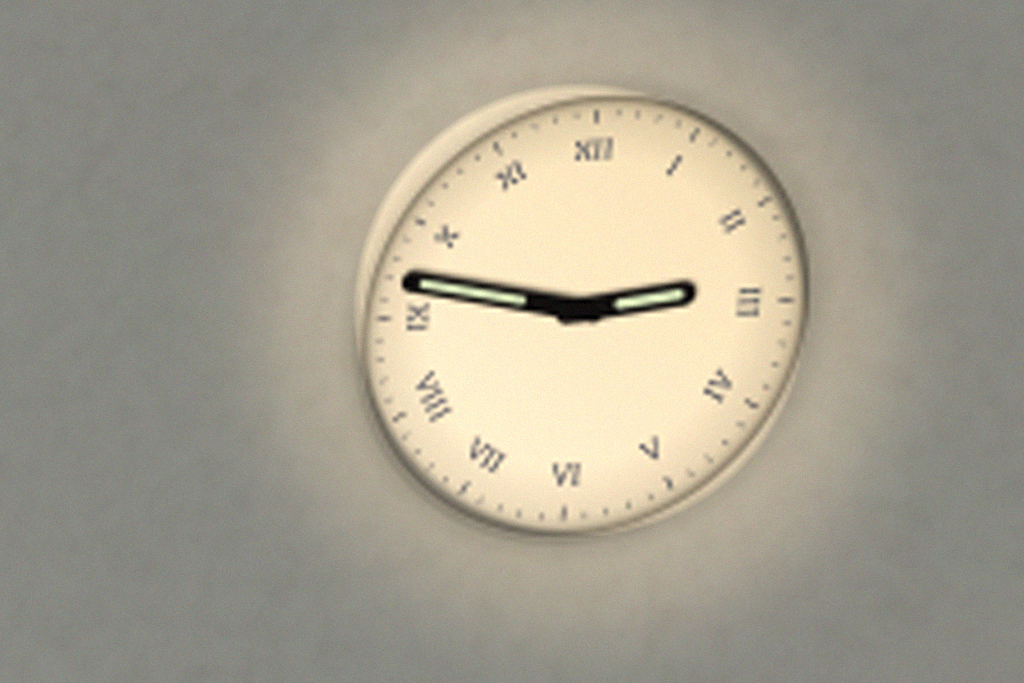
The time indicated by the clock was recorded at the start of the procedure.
2:47
